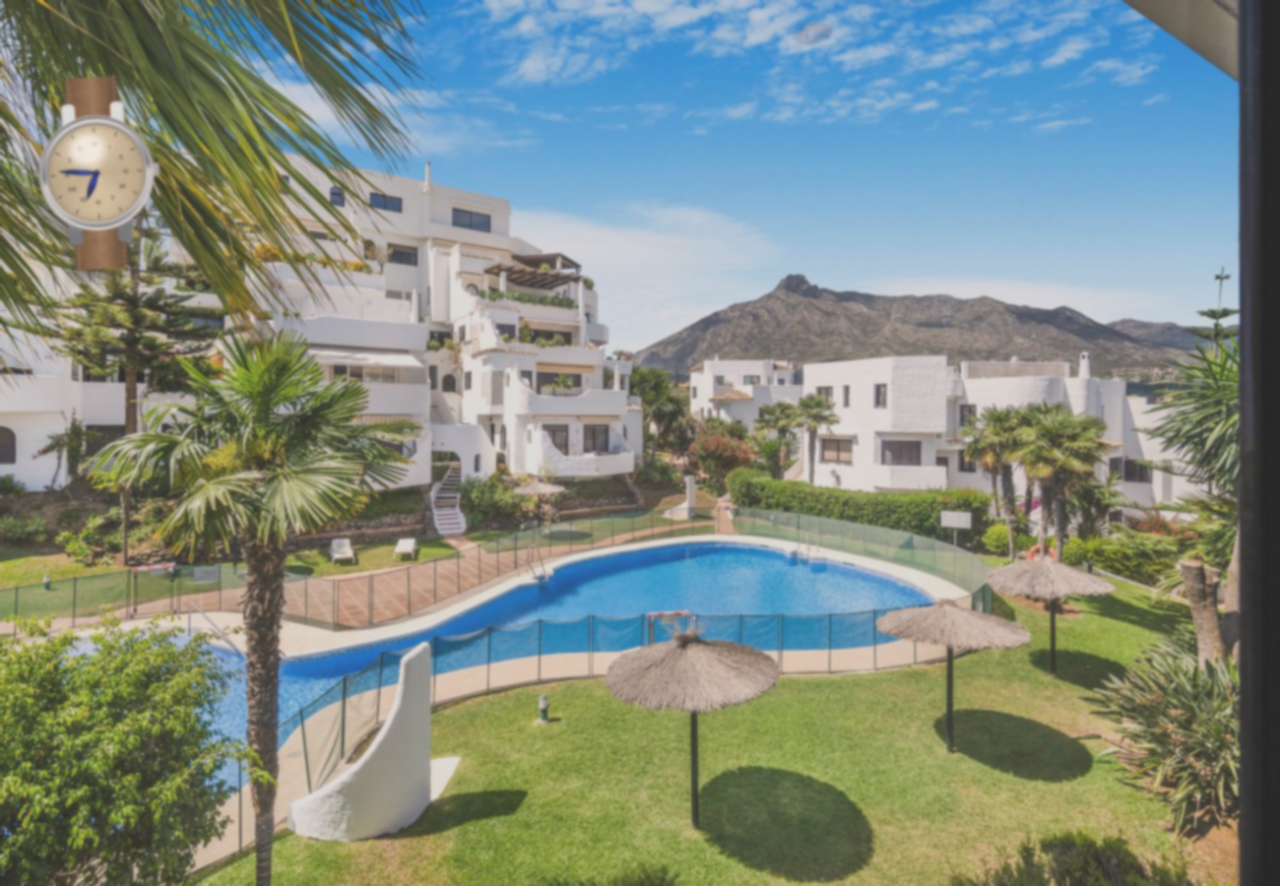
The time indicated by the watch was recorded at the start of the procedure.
6:46
